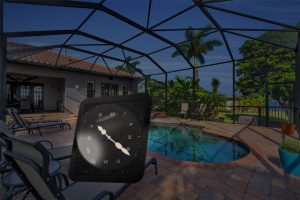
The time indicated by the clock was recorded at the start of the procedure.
10:21
